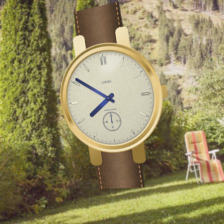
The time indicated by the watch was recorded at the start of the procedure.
7:51
